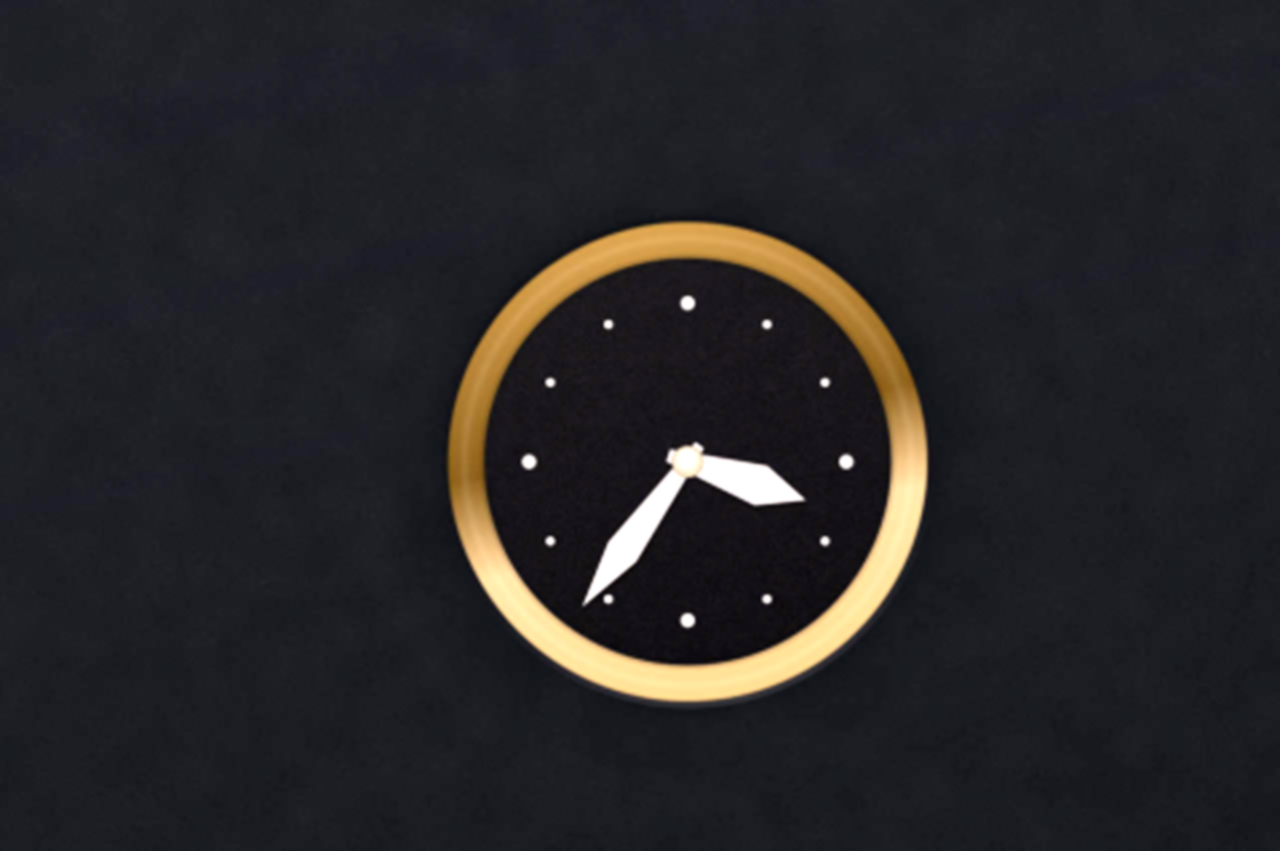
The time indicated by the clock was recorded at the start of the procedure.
3:36
